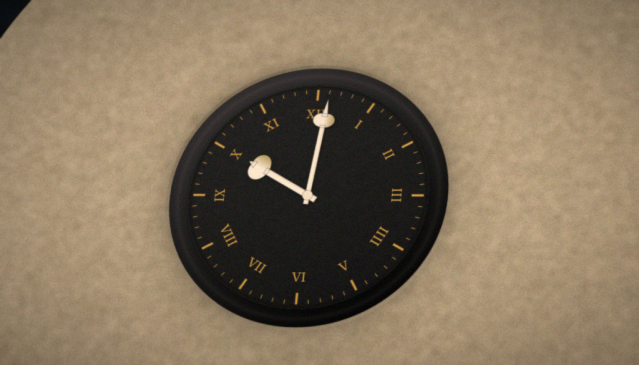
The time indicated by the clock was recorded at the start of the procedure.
10:01
